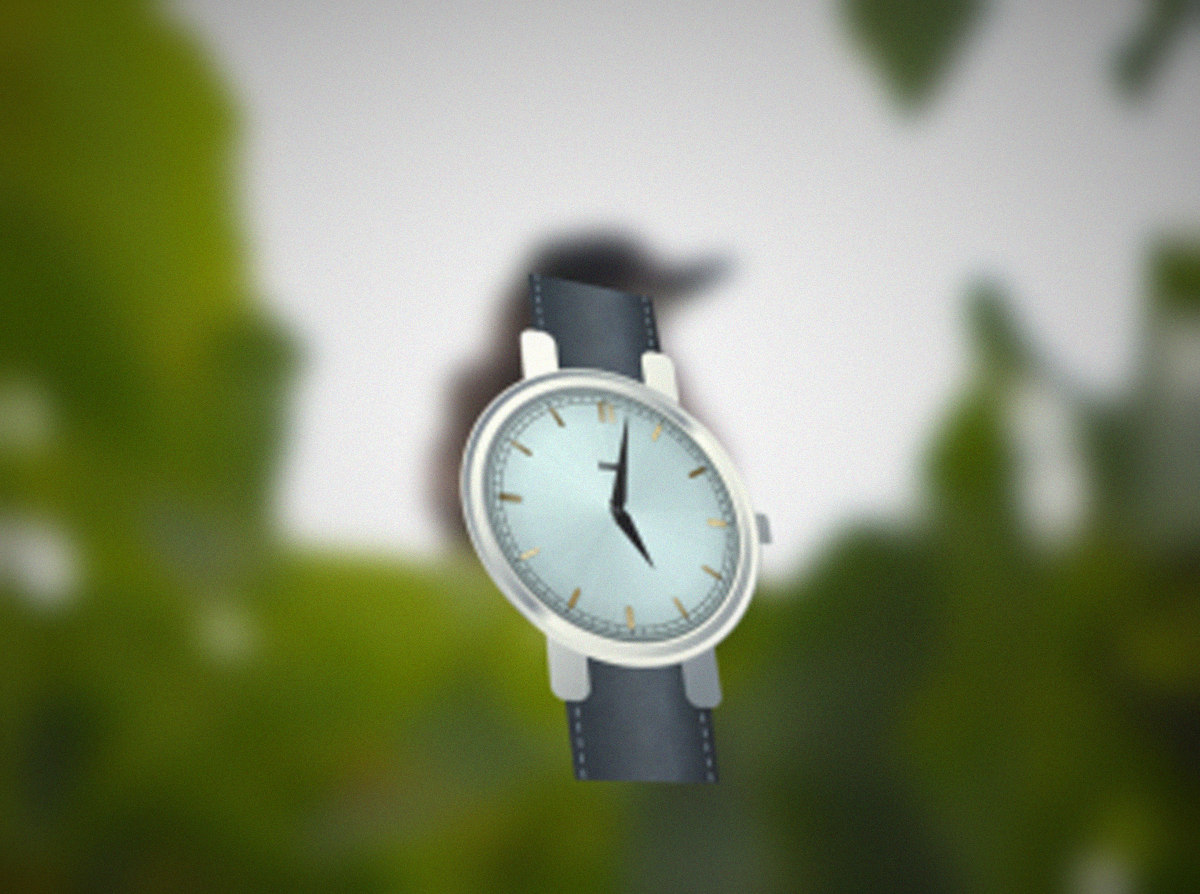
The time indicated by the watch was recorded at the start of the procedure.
5:02
